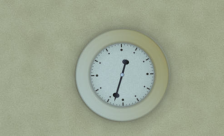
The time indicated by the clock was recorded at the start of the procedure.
12:33
